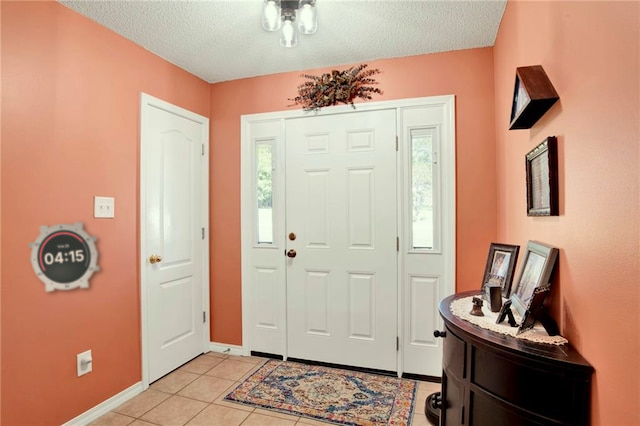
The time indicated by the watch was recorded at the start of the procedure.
4:15
